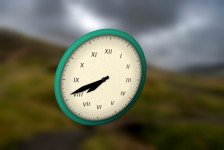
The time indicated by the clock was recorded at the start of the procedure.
7:41
